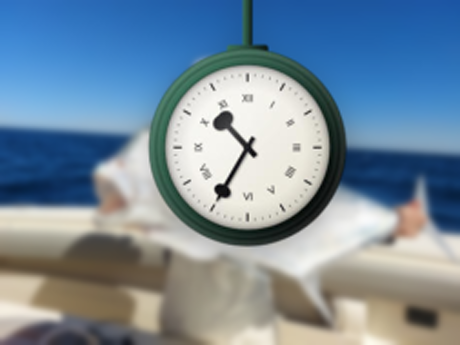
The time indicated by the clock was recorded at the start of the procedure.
10:35
